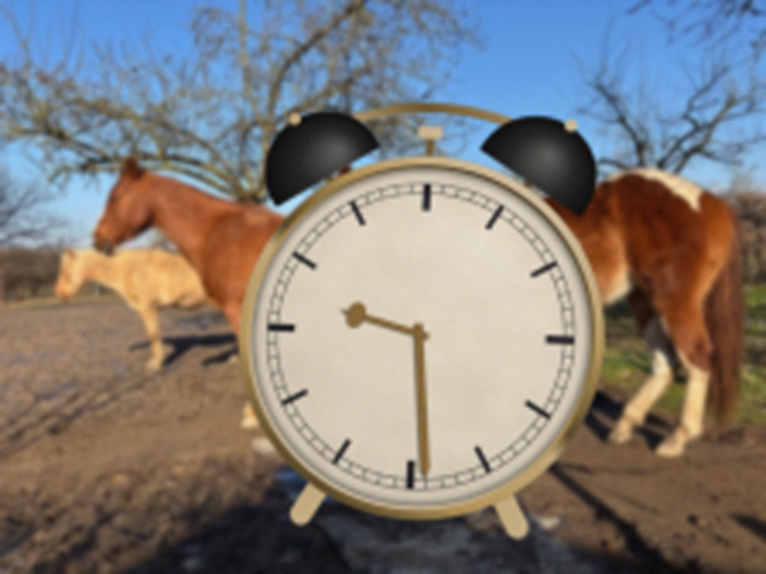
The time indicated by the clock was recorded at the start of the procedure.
9:29
